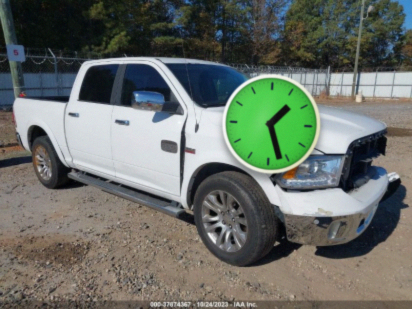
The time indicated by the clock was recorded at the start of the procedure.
1:27
